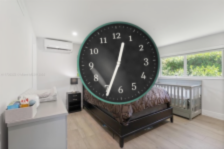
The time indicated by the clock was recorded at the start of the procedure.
12:34
